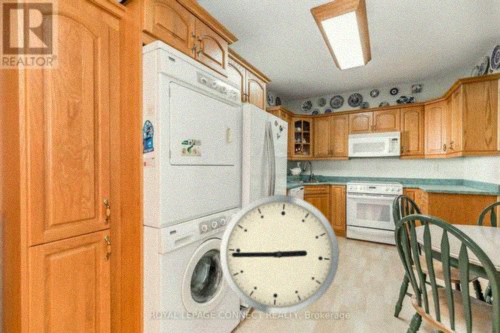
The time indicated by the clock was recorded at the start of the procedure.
2:44
